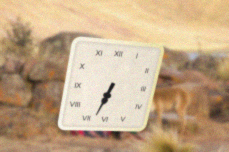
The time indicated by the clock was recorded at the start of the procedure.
6:33
